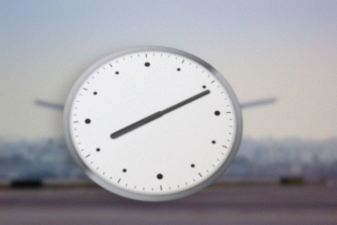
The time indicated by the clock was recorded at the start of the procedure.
8:11
